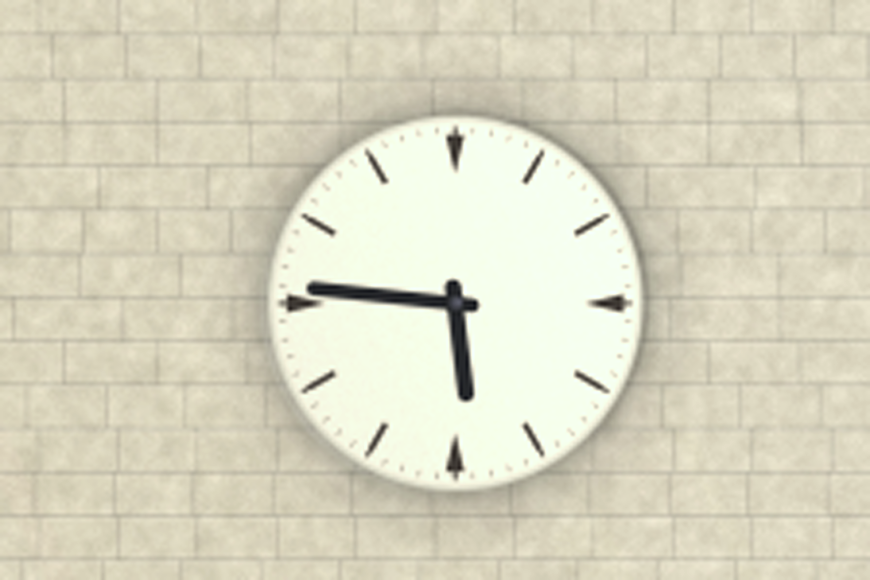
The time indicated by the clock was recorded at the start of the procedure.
5:46
